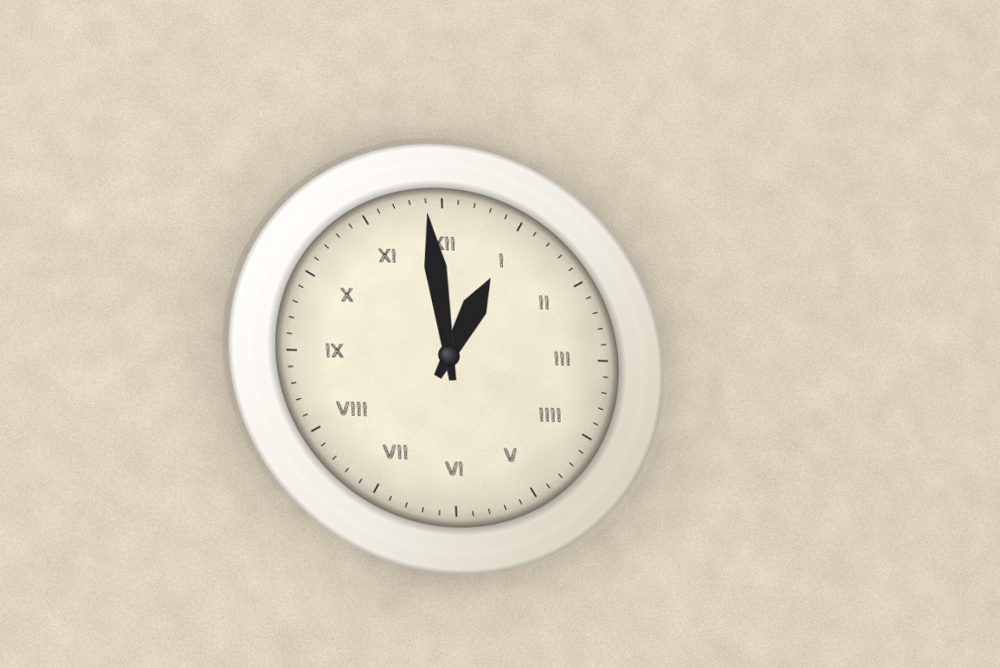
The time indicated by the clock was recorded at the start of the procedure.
12:59
